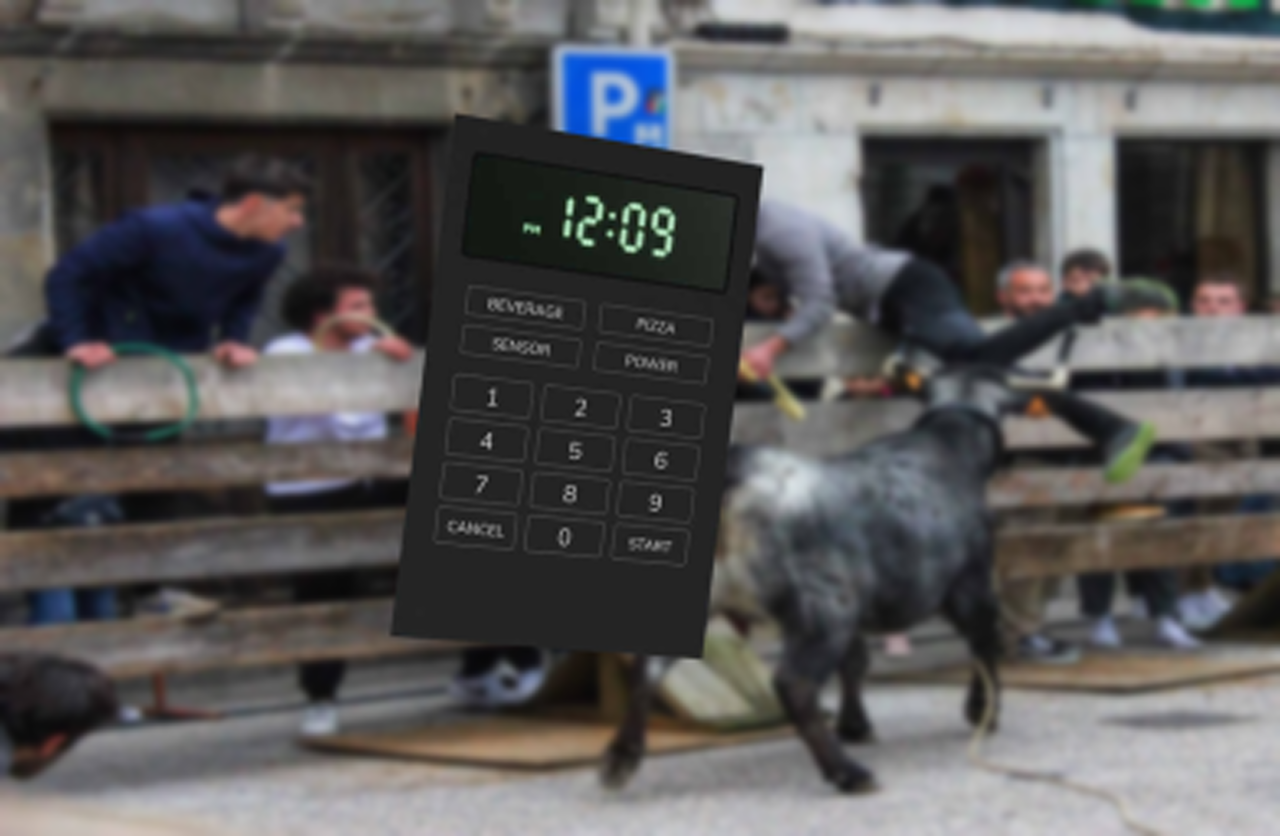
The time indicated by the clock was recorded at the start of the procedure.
12:09
